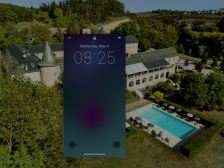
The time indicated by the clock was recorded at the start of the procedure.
8:25
